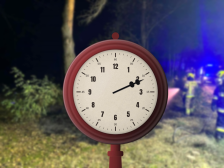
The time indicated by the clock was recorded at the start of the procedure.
2:11
